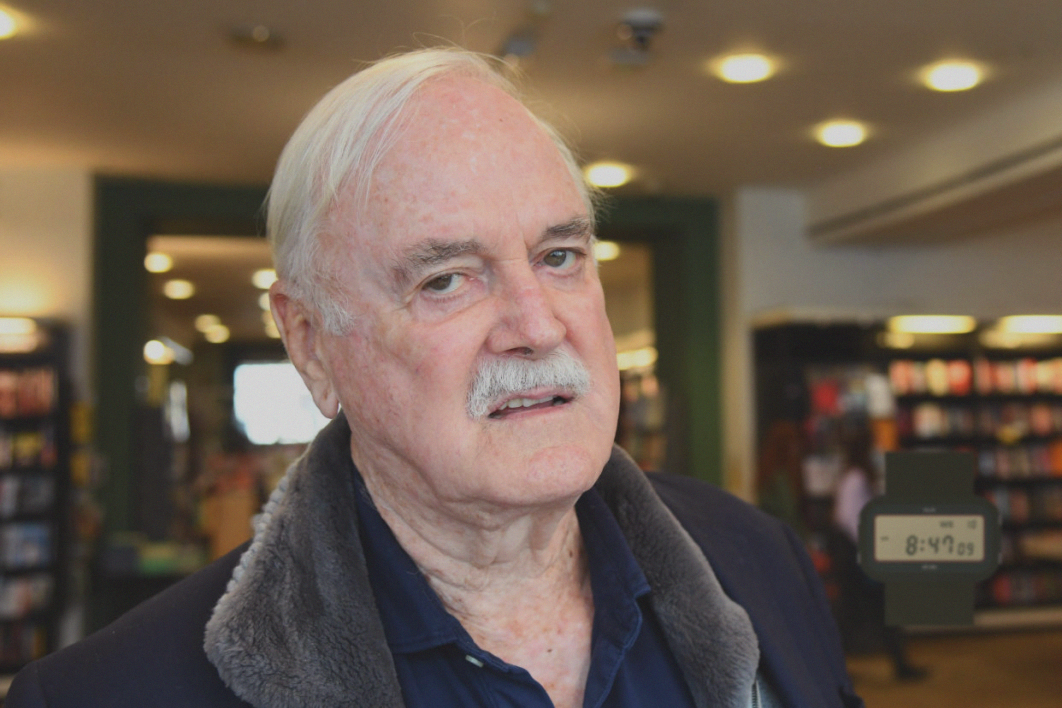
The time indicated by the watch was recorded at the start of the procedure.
8:47
